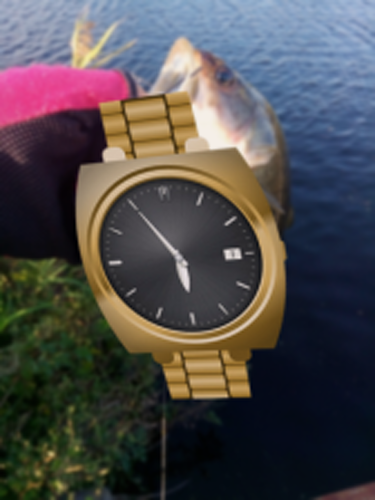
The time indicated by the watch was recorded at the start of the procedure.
5:55
